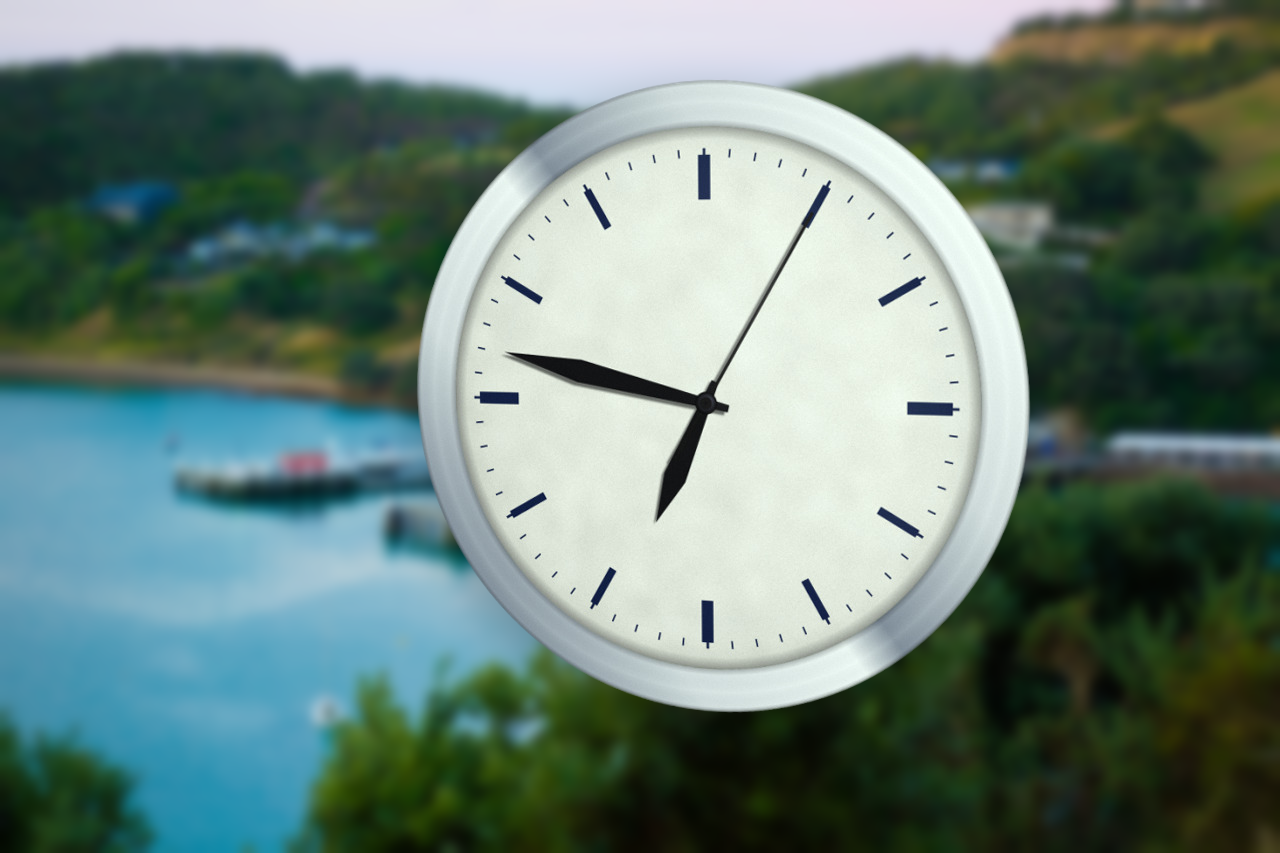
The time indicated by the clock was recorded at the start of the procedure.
6:47:05
